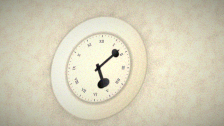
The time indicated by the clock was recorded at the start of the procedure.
5:08
